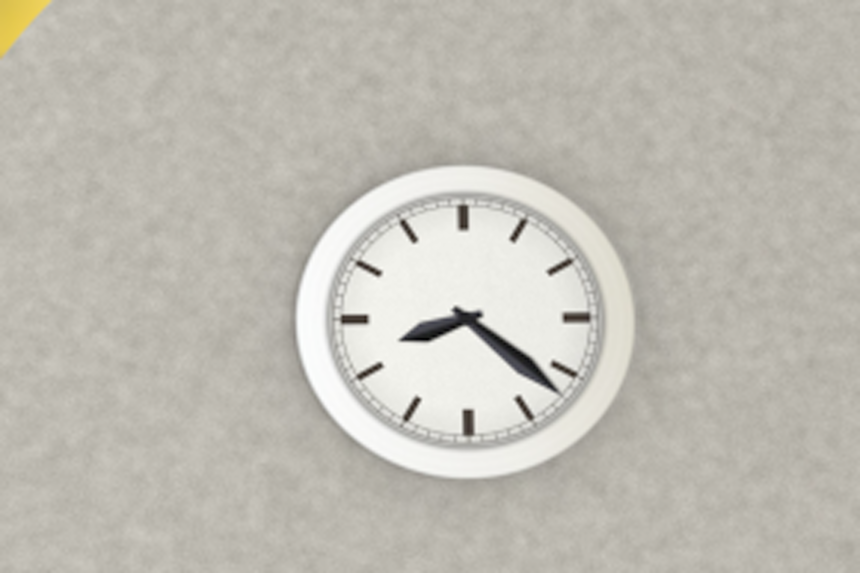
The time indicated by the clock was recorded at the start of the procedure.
8:22
